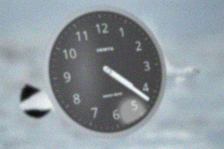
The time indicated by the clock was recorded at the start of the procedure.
4:22
